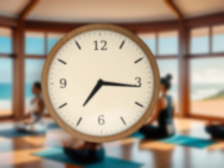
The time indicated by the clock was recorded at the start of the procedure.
7:16
